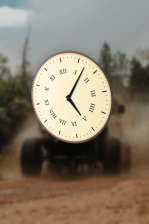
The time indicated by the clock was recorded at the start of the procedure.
5:07
